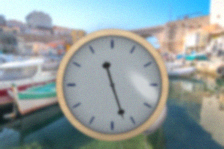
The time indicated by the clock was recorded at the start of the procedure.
11:27
